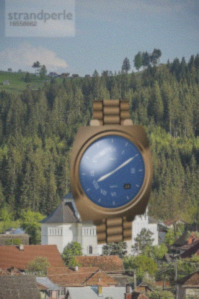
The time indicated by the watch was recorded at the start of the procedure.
8:10
